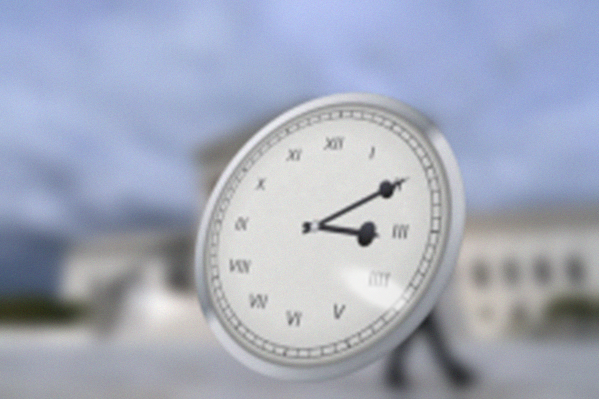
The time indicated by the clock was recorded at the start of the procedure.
3:10
